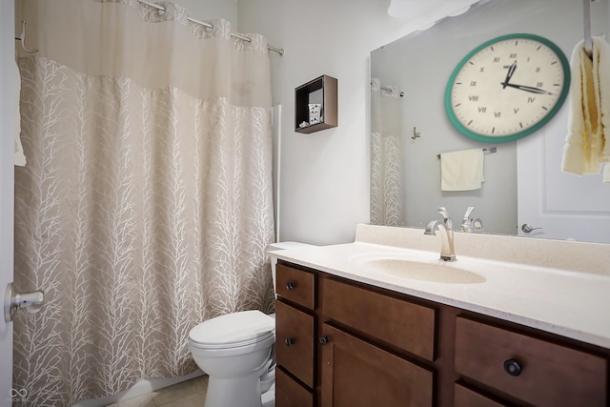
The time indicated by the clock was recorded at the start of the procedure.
12:17
